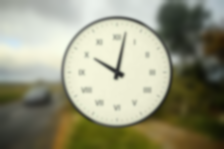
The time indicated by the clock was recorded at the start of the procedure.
10:02
